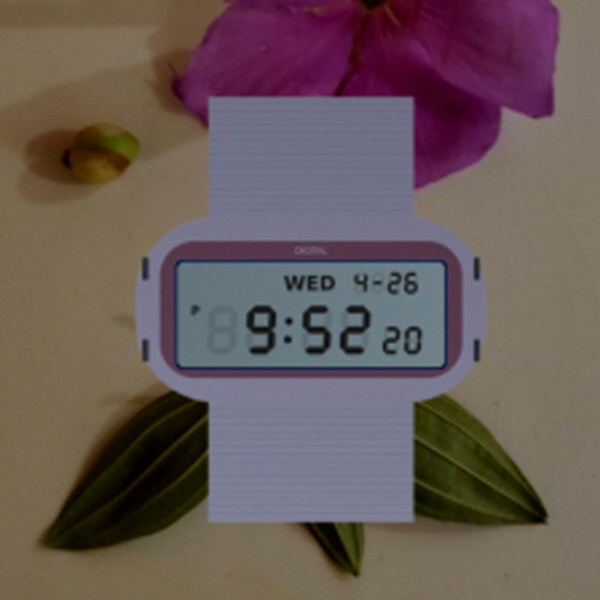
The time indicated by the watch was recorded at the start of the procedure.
9:52:20
